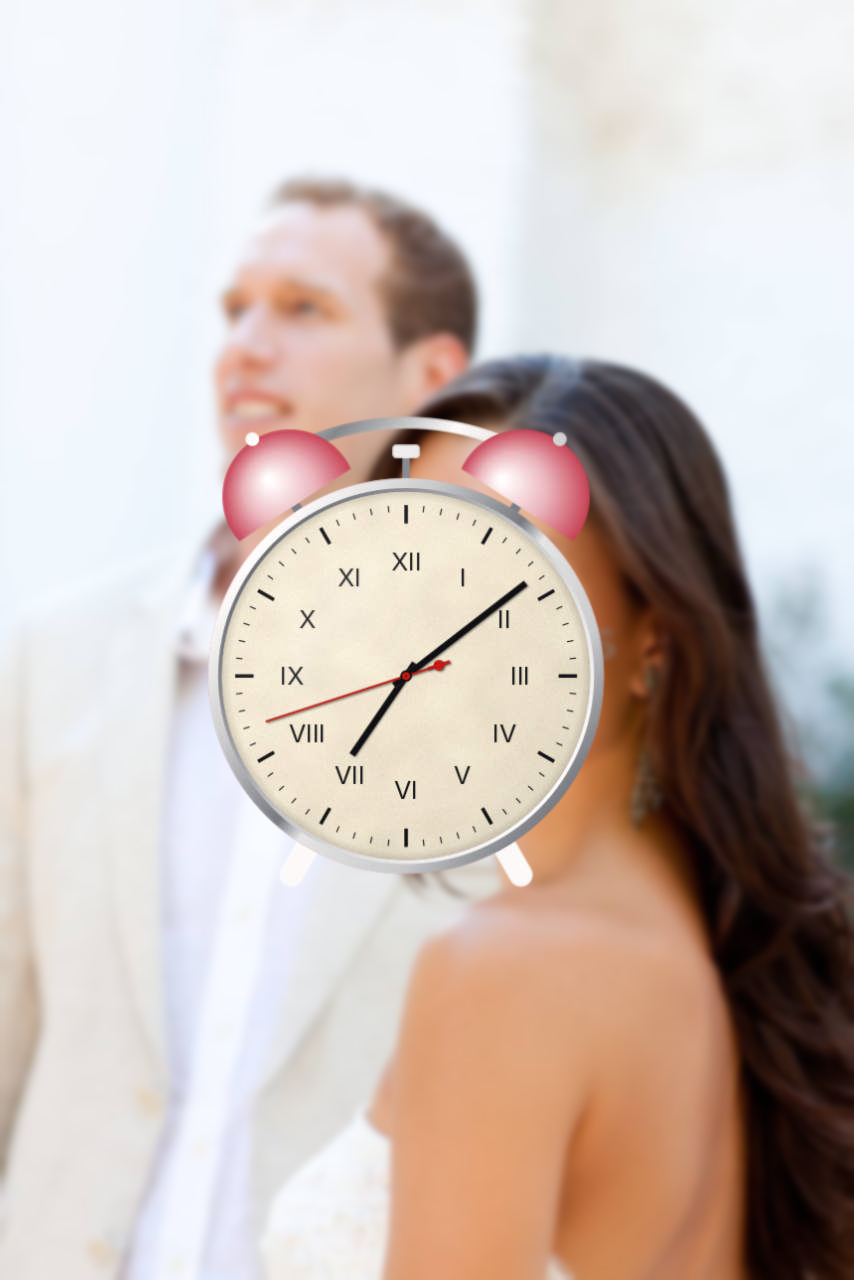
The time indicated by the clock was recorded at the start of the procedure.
7:08:42
